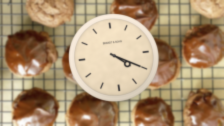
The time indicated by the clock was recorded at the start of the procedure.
4:20
